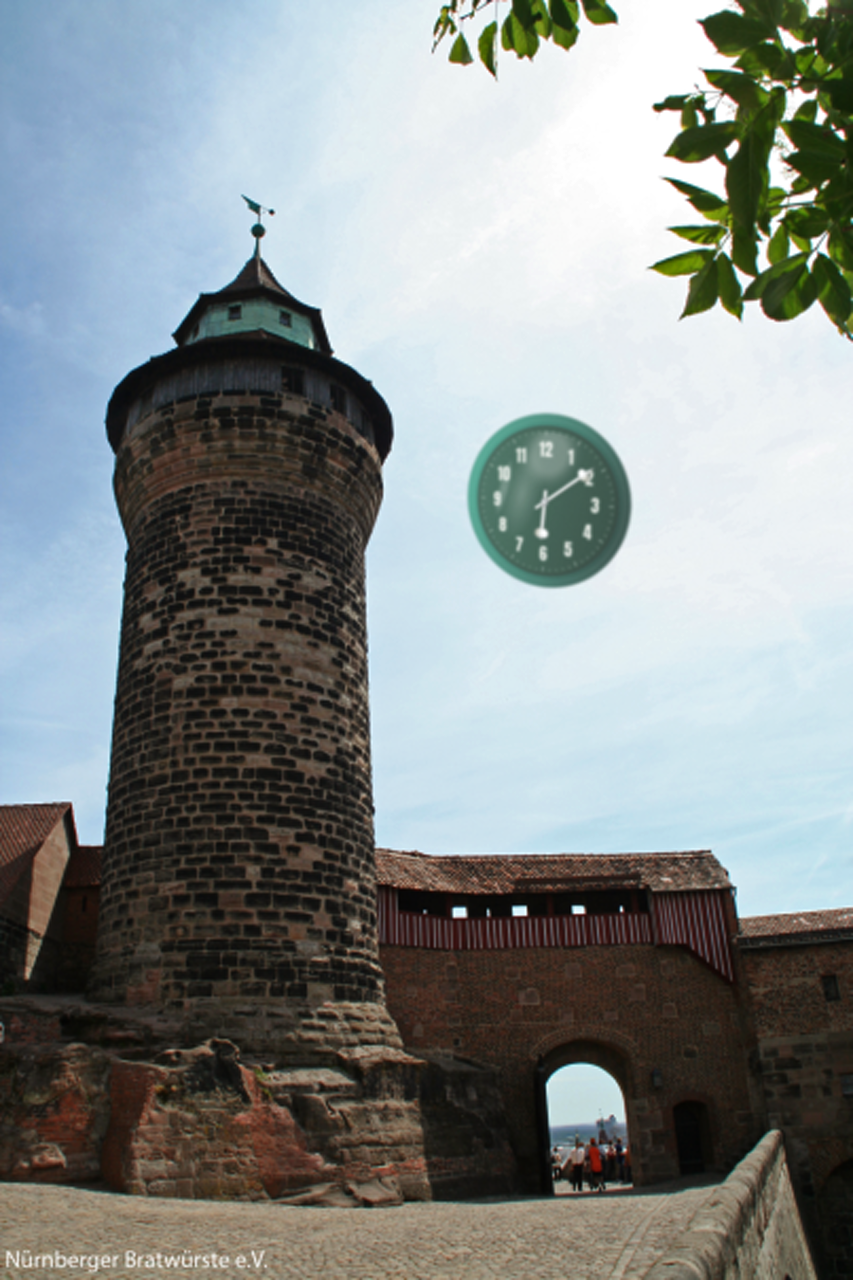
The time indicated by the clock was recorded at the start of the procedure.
6:09
